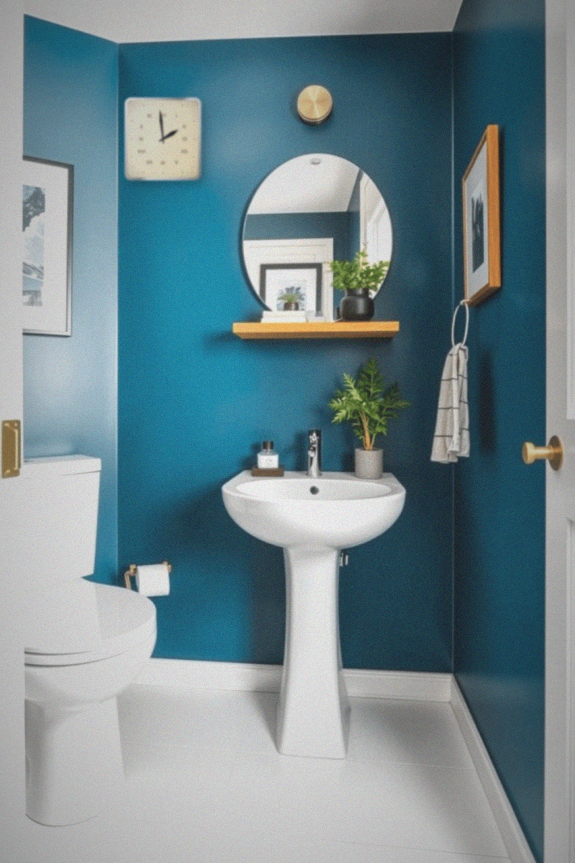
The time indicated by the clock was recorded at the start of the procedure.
1:59
